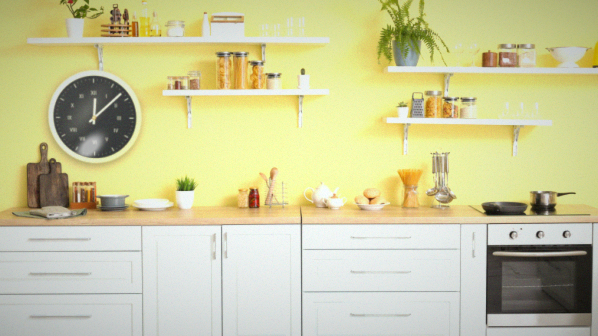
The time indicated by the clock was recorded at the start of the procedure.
12:08
